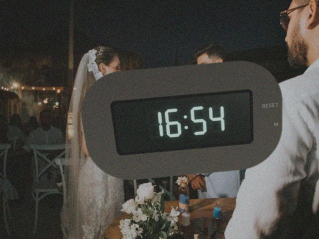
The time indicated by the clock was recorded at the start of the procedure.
16:54
